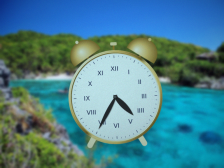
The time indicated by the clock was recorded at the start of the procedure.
4:35
